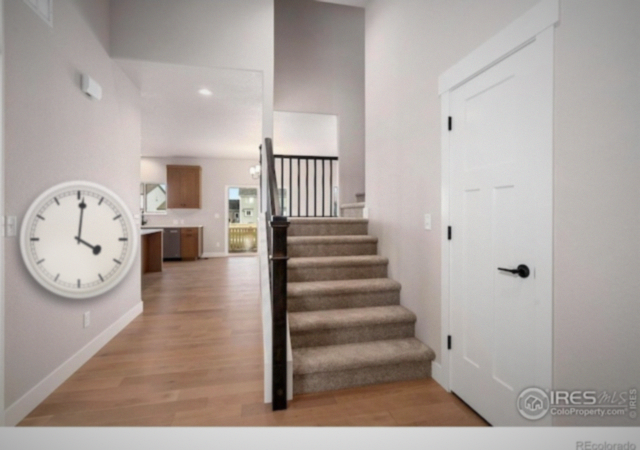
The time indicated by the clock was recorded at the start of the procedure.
4:01
